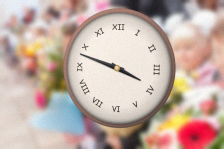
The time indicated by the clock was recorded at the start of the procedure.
3:48
